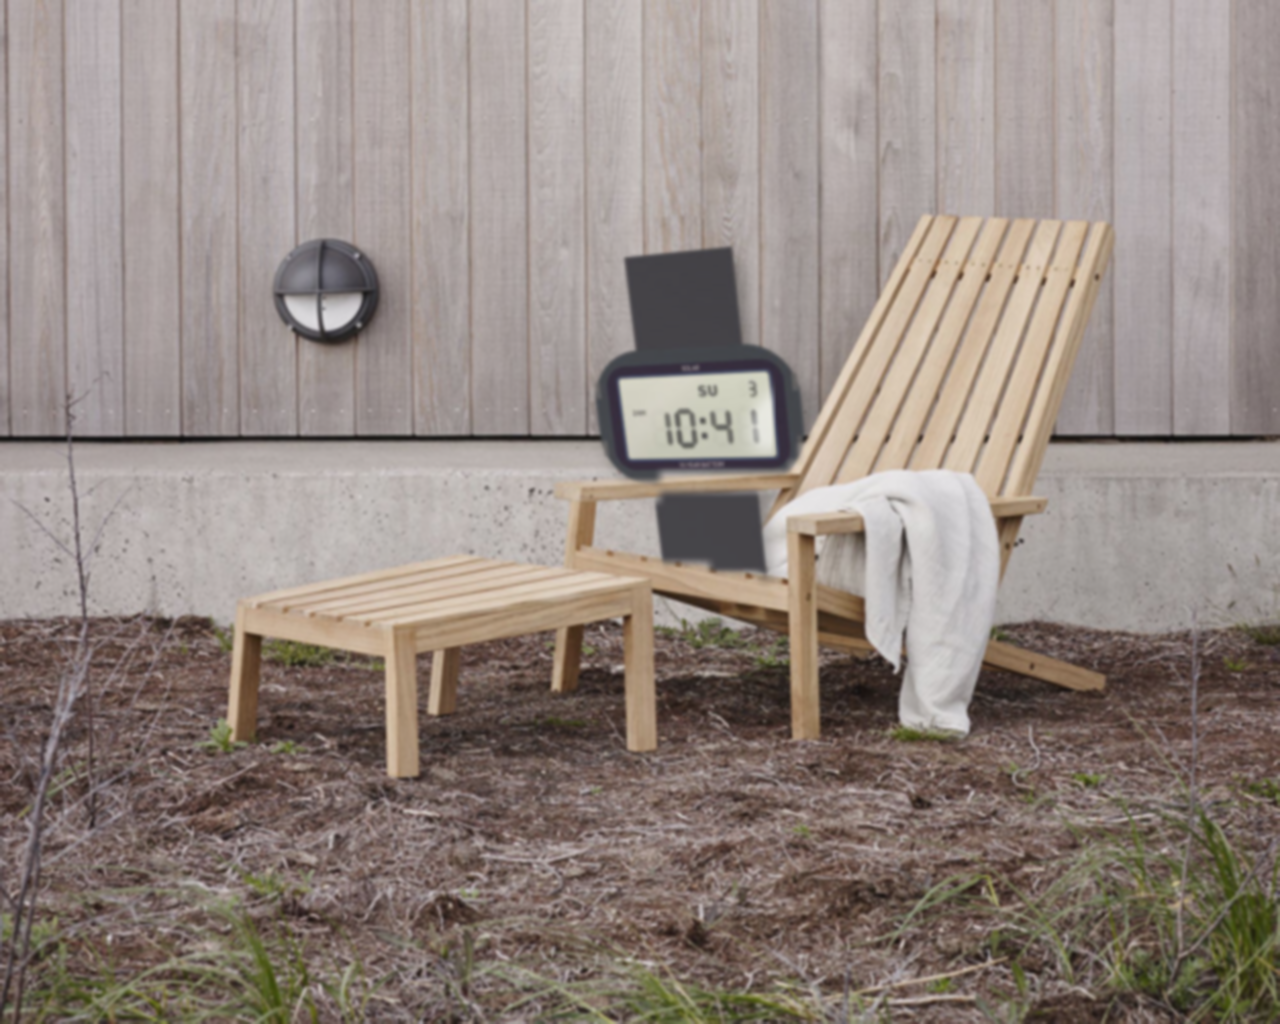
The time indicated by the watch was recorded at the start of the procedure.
10:41
